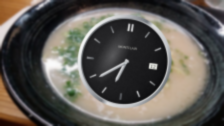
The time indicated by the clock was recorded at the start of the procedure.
6:39
